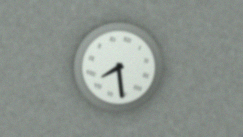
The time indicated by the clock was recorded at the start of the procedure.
7:26
